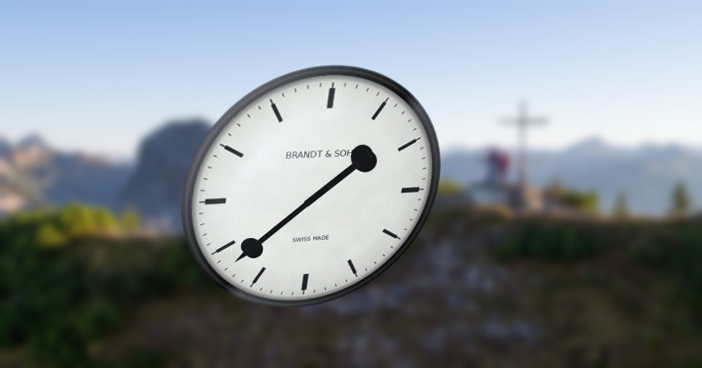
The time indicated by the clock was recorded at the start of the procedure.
1:38
